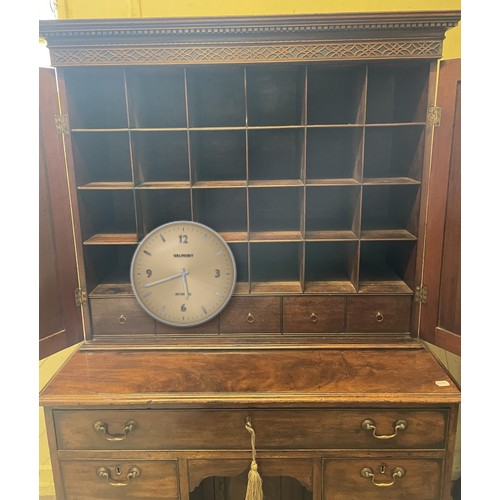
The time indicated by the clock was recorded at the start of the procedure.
5:42
